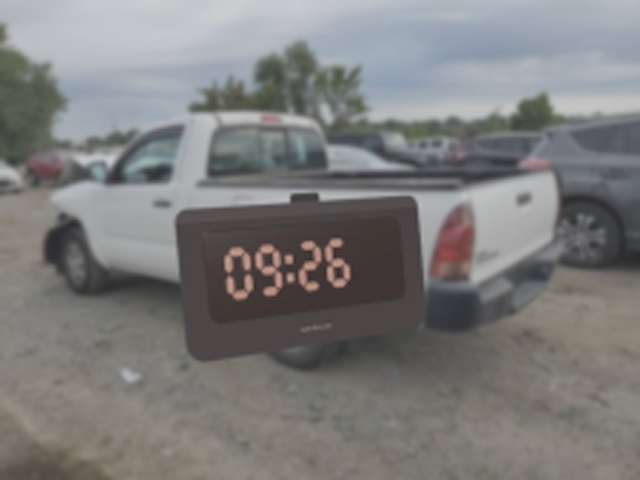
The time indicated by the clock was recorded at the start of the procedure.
9:26
